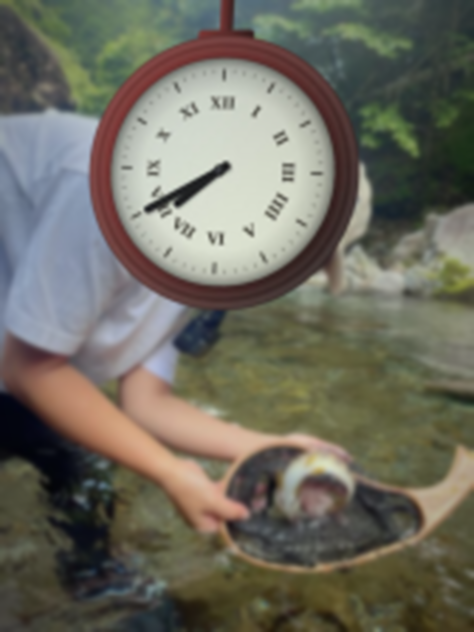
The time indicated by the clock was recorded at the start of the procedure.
7:40
